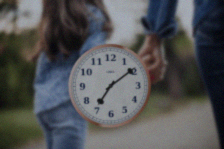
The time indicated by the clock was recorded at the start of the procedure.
7:09
